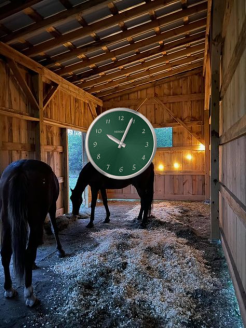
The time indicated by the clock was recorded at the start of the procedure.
10:04
